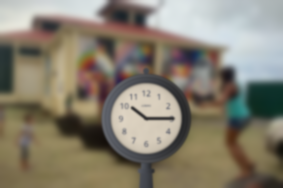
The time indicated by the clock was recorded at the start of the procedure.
10:15
